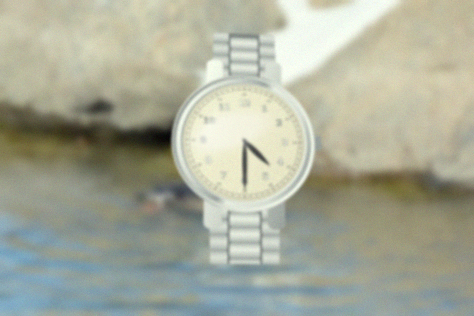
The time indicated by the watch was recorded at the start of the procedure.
4:30
